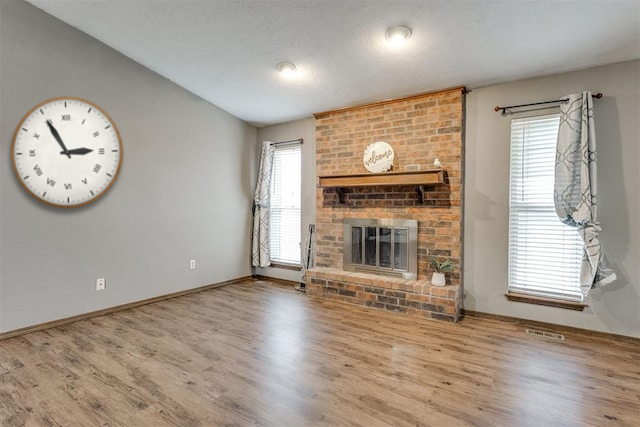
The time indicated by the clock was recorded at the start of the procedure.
2:55
